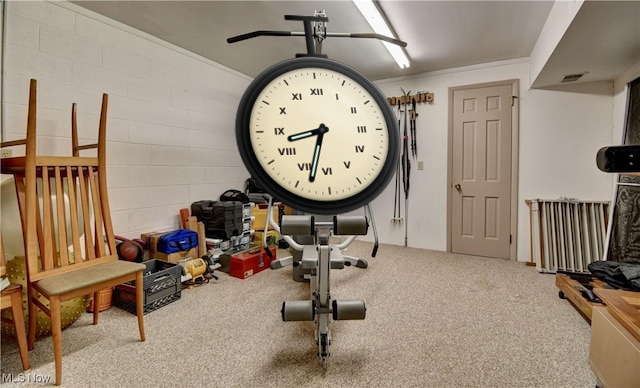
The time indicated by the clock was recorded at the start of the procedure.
8:33
